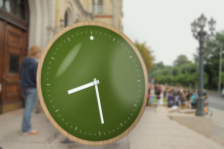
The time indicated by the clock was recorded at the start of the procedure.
8:29
